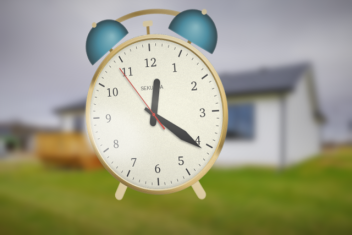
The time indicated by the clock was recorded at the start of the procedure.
12:20:54
